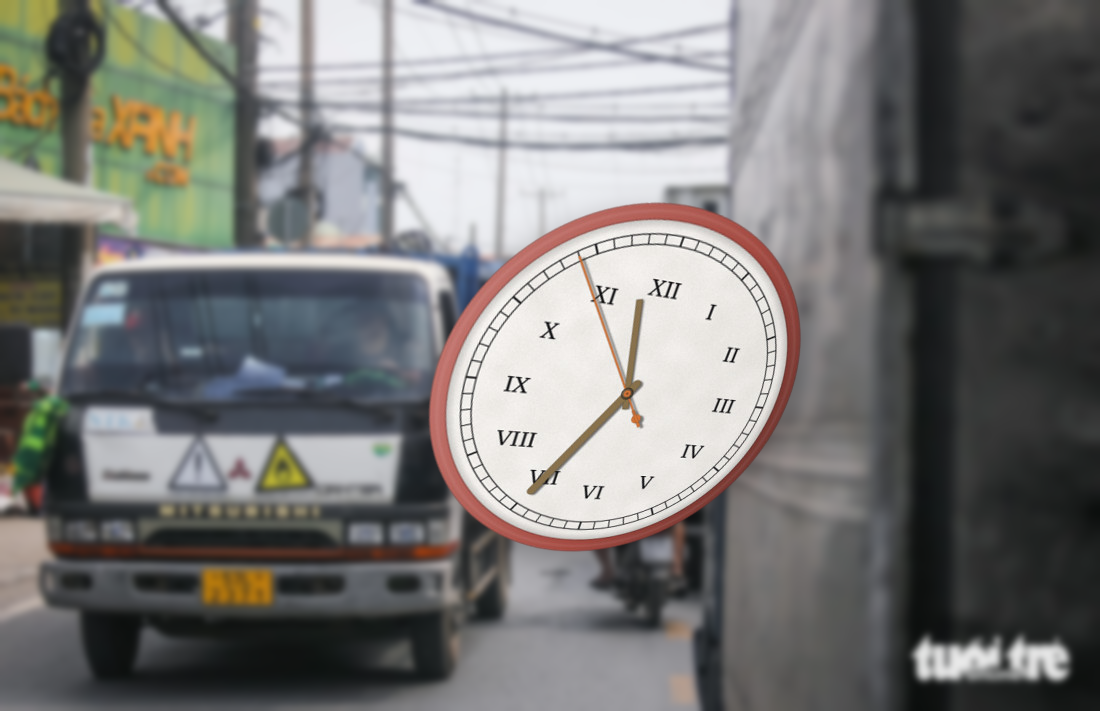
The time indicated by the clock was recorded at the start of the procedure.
11:34:54
